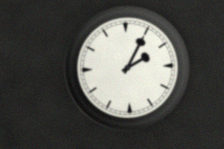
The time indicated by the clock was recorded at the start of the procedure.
2:05
